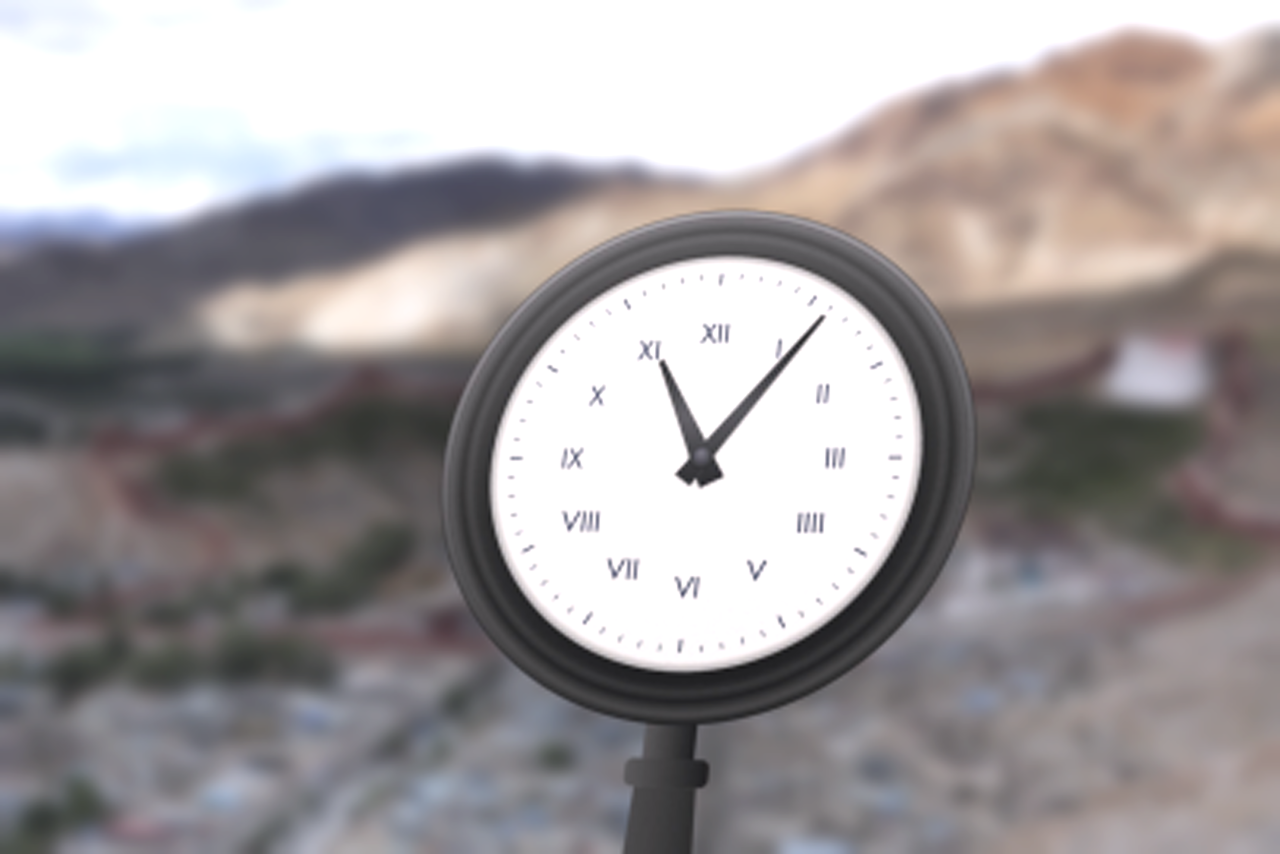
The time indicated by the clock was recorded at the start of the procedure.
11:06
